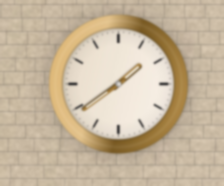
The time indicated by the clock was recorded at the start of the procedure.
1:39
